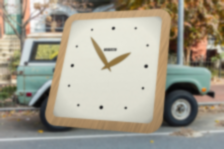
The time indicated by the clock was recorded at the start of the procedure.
1:54
